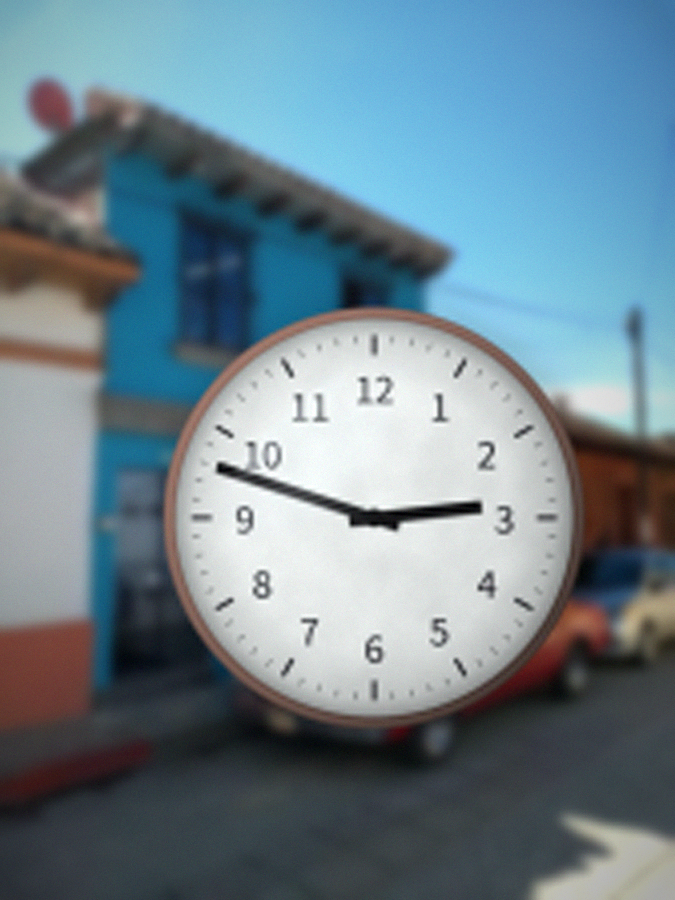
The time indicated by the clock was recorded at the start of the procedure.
2:48
